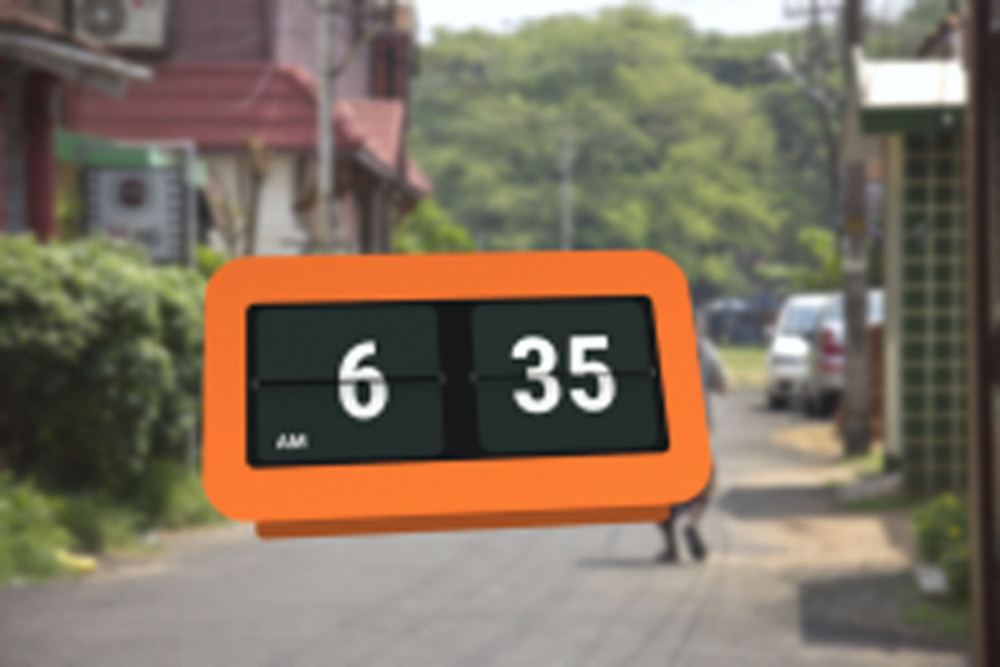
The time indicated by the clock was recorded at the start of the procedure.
6:35
